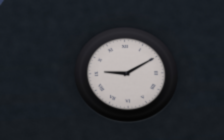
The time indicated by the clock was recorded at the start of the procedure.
9:10
